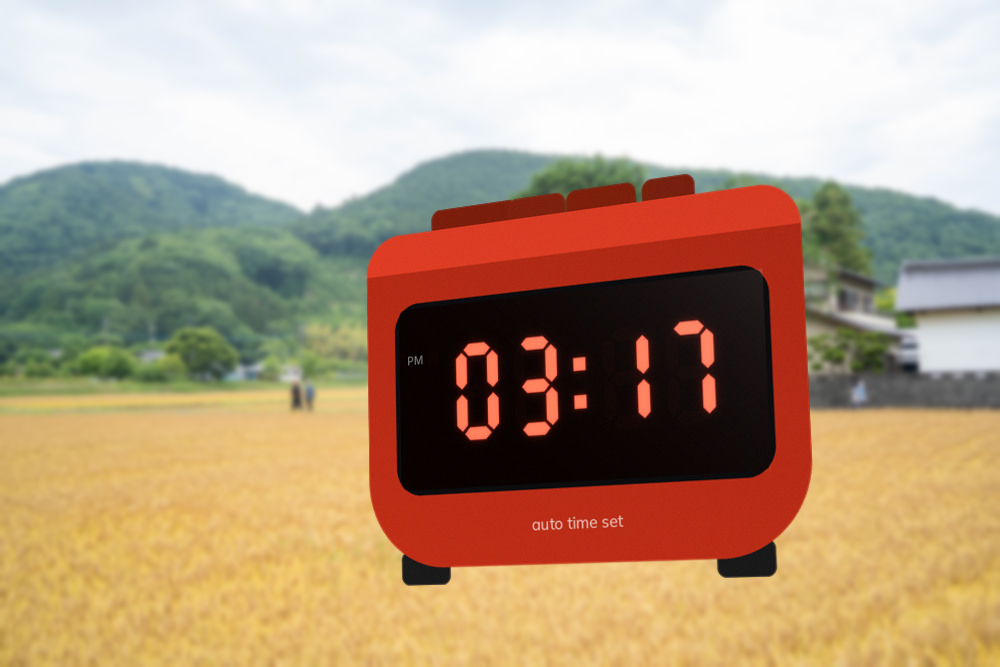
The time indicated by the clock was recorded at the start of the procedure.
3:17
